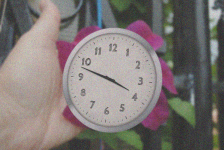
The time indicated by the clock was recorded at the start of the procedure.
3:48
